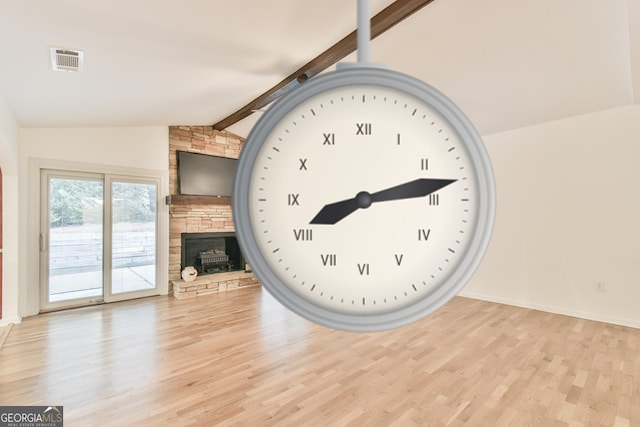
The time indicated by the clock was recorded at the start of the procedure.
8:13
